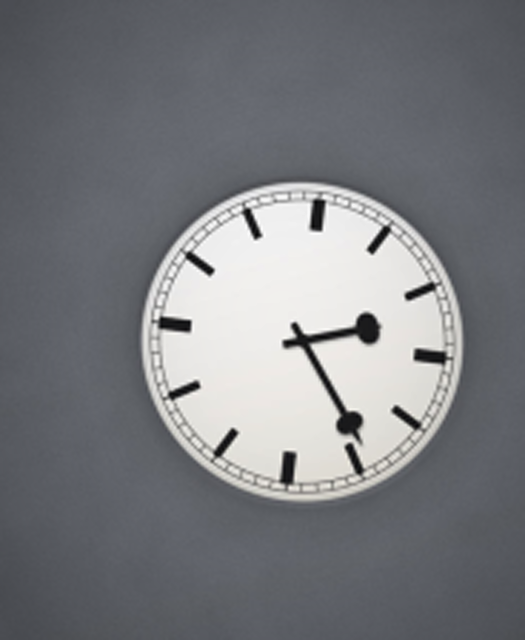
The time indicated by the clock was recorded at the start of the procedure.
2:24
